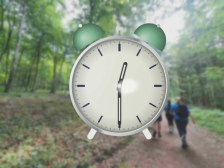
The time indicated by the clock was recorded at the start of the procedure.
12:30
